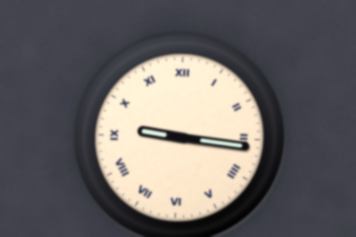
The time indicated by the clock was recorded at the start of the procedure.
9:16
